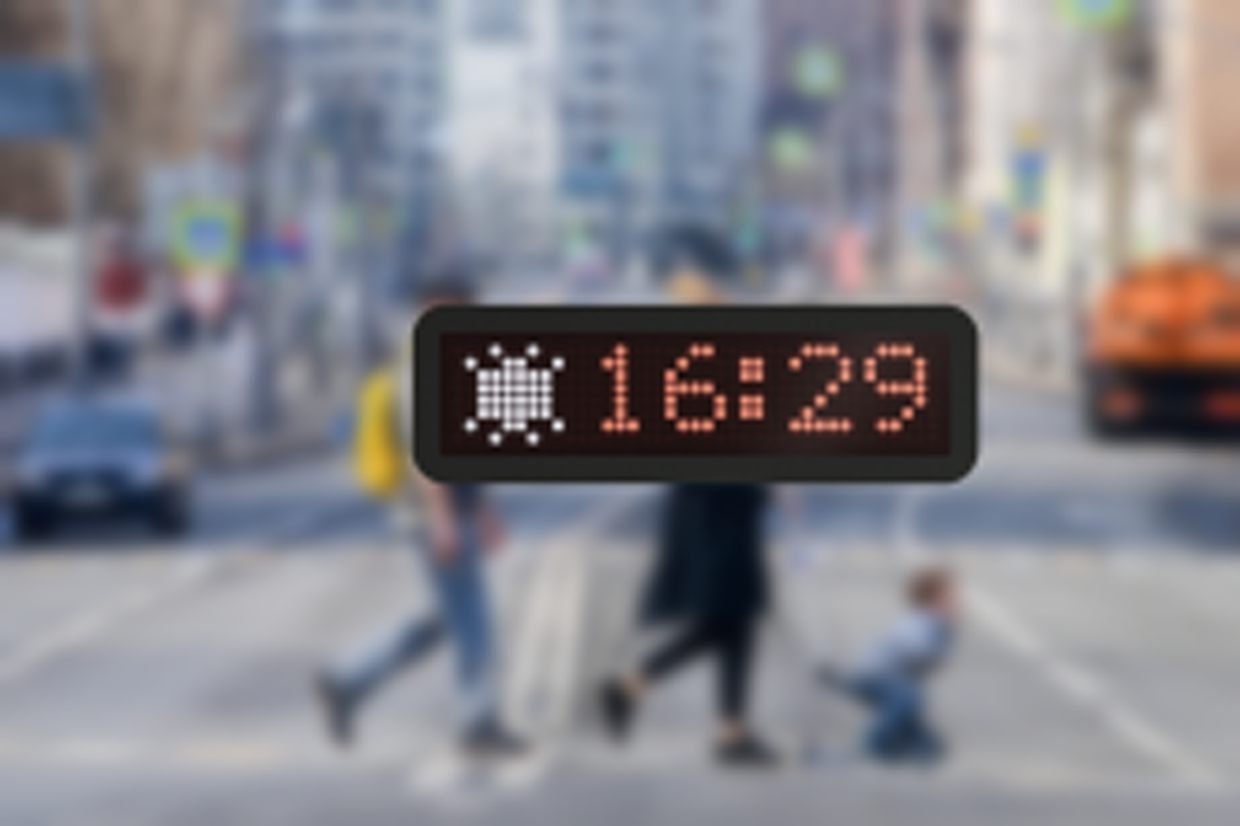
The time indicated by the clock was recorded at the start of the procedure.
16:29
